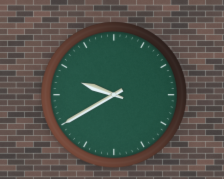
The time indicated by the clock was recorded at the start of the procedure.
9:40
